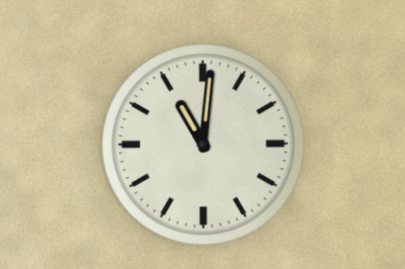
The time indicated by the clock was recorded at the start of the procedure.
11:01
